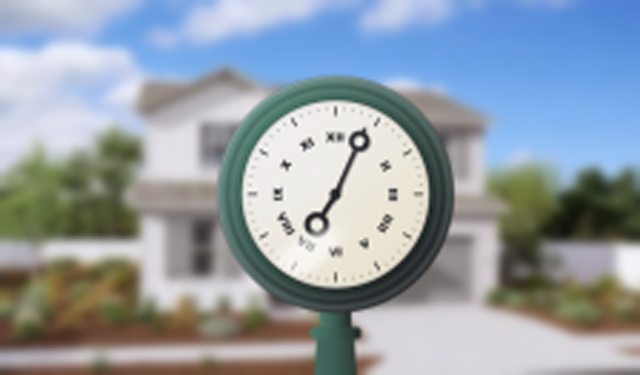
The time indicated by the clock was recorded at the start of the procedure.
7:04
